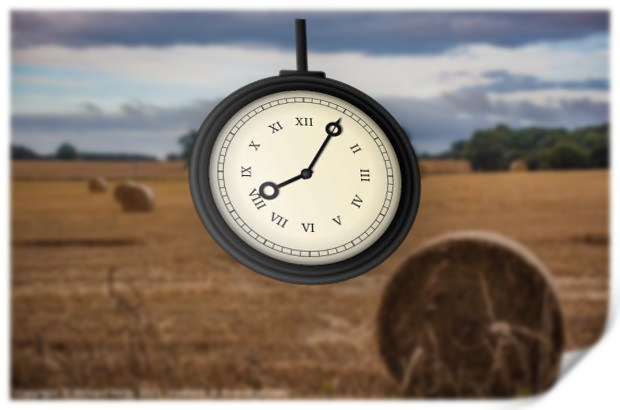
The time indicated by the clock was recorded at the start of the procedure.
8:05
